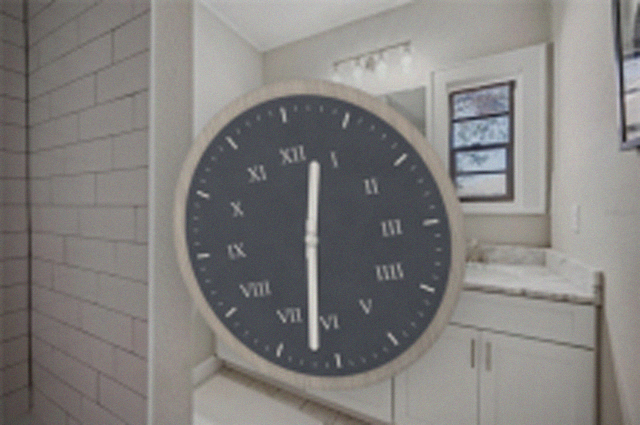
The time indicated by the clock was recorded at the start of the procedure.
12:32
